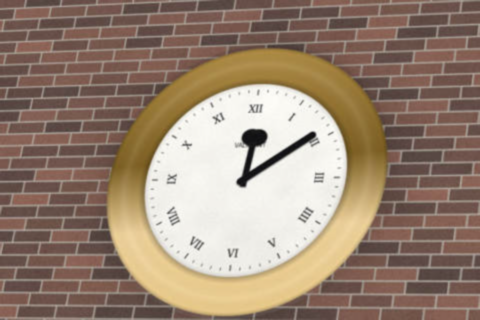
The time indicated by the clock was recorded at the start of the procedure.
12:09
